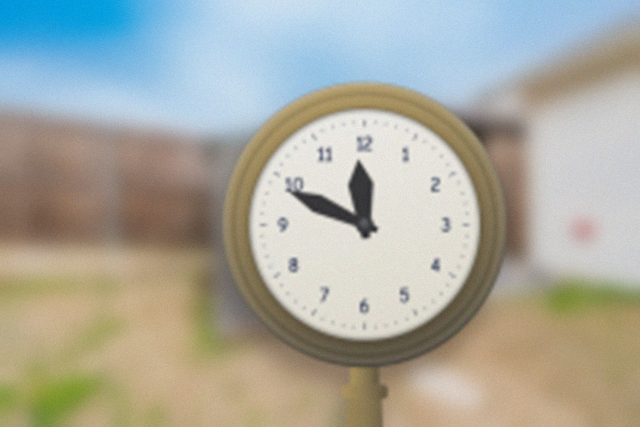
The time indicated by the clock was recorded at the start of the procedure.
11:49
